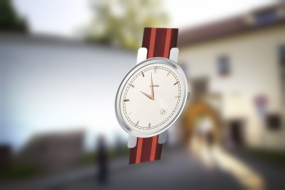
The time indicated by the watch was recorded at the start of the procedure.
9:58
